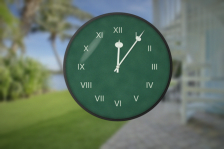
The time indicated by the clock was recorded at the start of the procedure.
12:06
